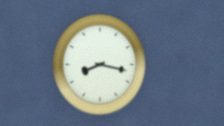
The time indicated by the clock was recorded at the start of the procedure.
8:17
